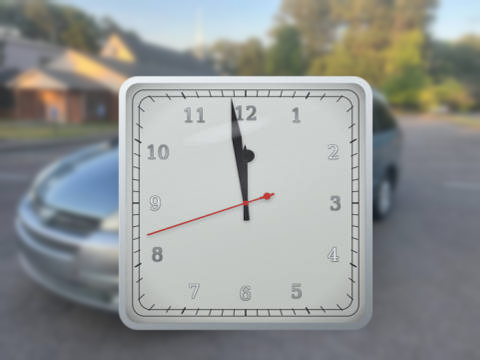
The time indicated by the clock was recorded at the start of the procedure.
11:58:42
